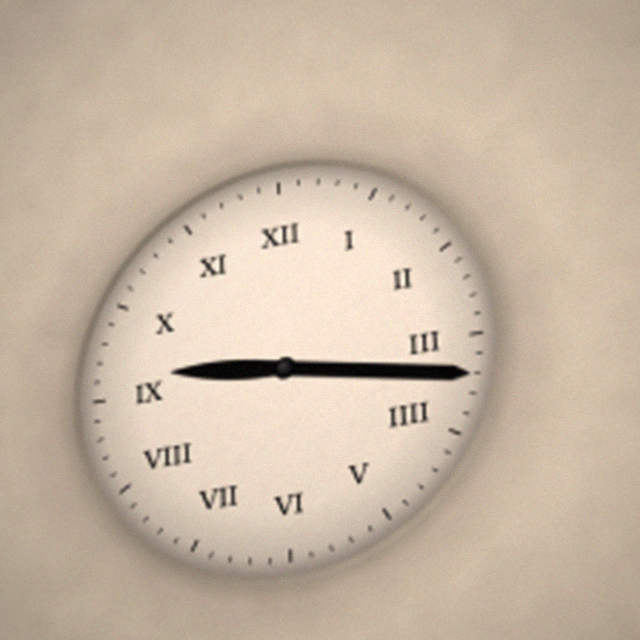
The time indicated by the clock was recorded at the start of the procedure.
9:17
